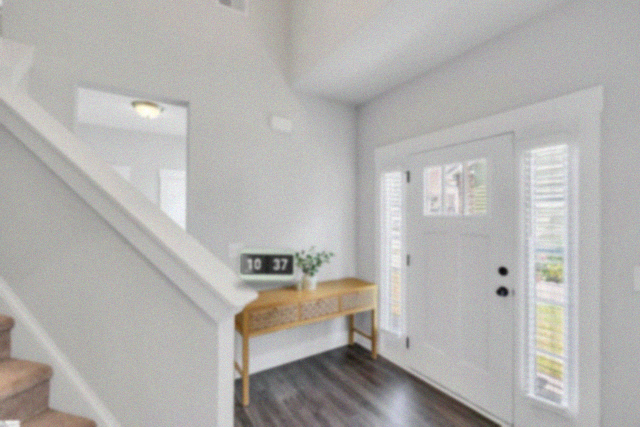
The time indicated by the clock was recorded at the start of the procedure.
10:37
